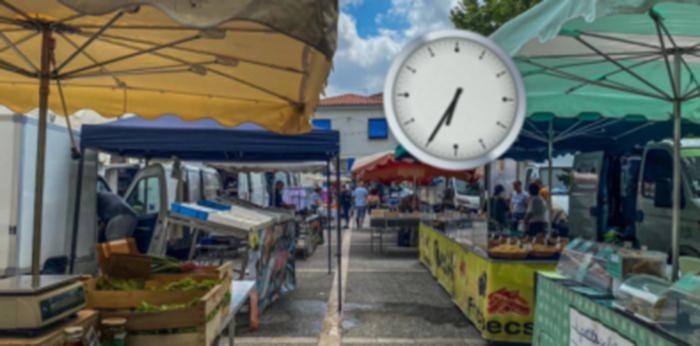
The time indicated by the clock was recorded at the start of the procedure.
6:35
